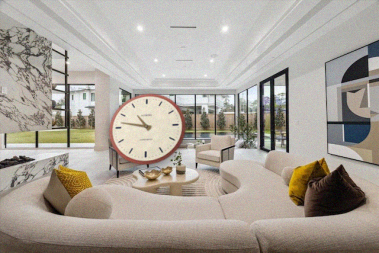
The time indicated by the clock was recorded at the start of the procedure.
10:47
